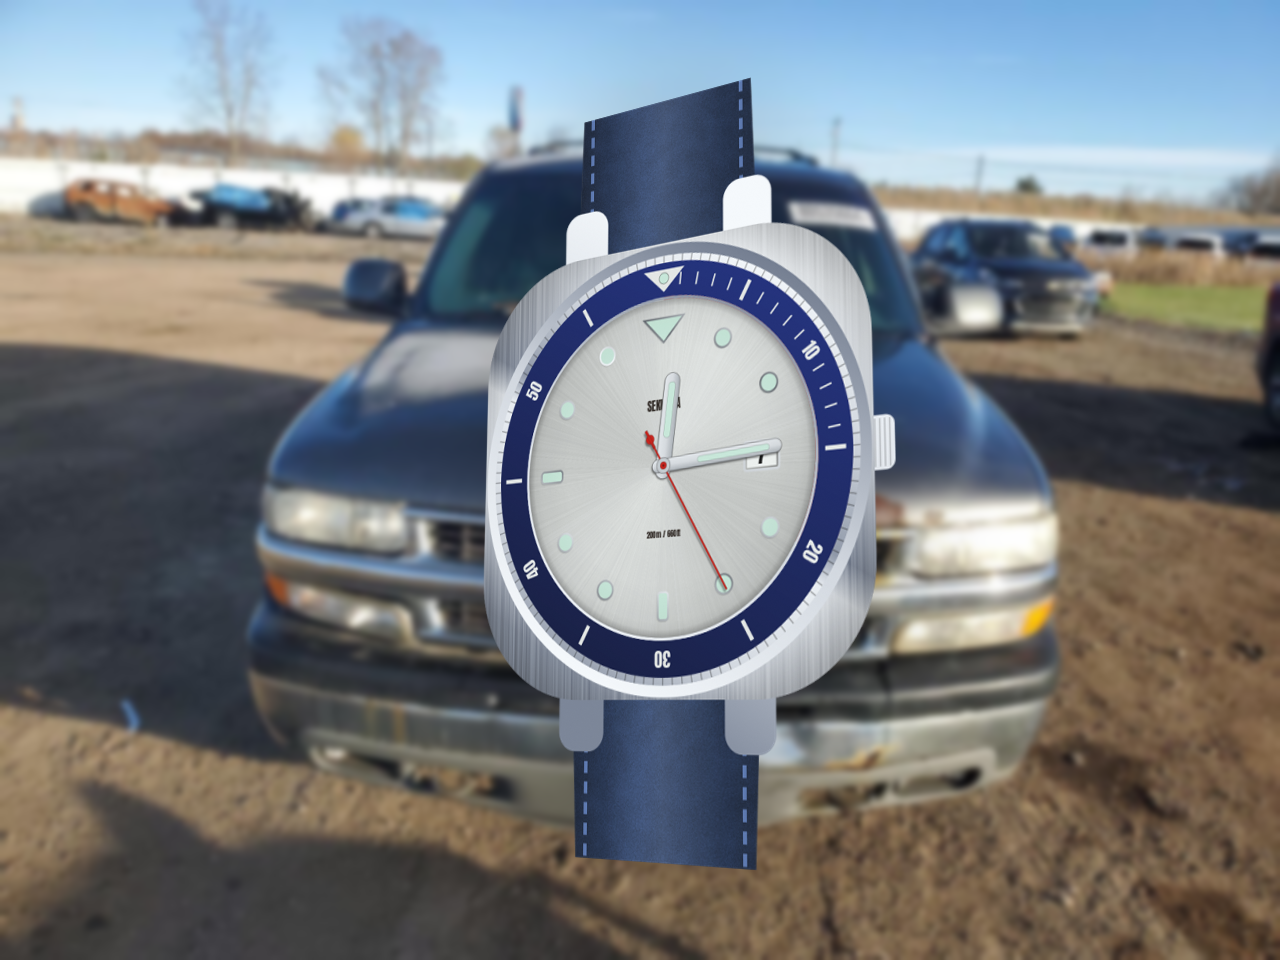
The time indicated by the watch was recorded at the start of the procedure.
12:14:25
